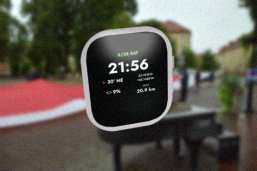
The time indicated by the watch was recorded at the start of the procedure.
21:56
